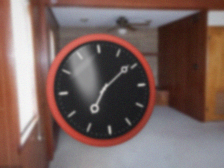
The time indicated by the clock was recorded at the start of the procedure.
7:09
